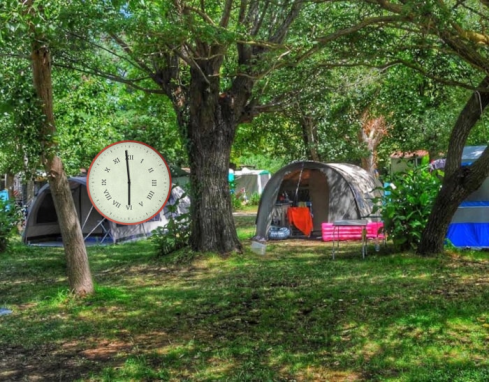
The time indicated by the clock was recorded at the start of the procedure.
5:59
